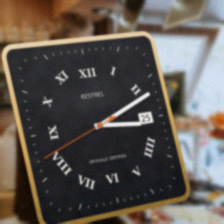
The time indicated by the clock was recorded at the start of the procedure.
3:11:42
